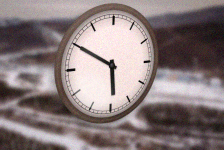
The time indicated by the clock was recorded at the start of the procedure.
5:50
